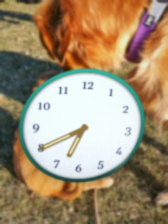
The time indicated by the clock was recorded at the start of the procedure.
6:40
